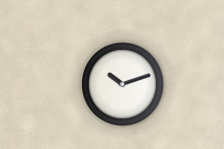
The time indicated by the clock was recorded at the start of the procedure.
10:12
